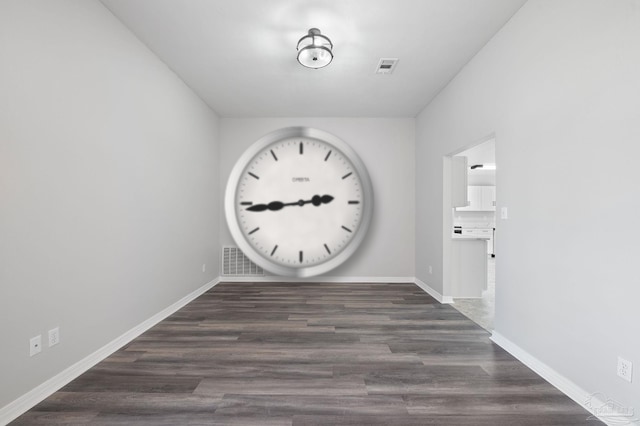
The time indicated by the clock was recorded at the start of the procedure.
2:44
